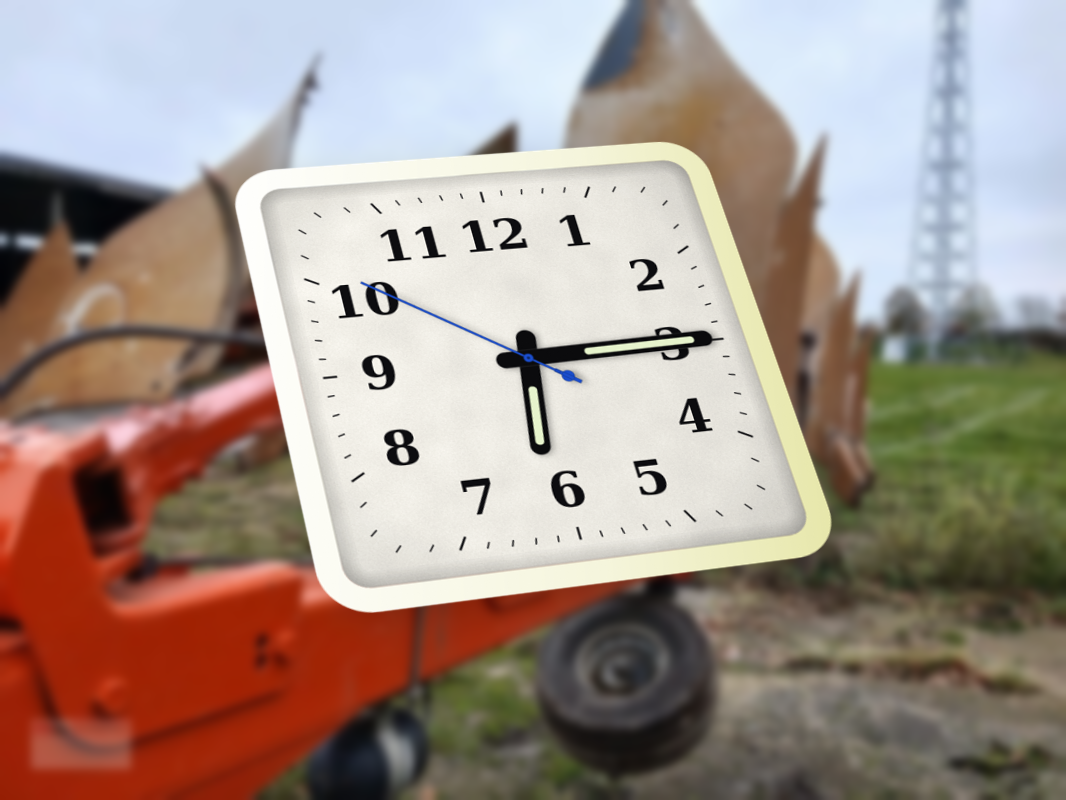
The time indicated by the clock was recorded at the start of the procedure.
6:14:51
